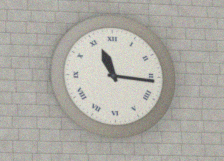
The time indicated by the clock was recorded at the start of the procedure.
11:16
